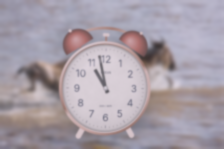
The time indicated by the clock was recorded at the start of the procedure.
10:58
